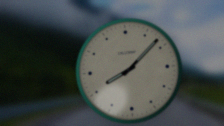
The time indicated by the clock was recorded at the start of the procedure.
8:08
